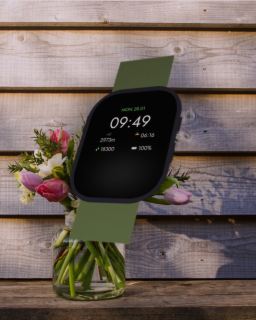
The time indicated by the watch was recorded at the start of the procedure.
9:49
